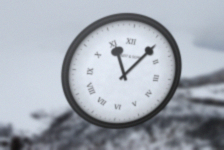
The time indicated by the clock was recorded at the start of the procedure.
11:06
